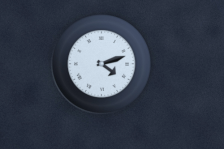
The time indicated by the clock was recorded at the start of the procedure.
4:12
